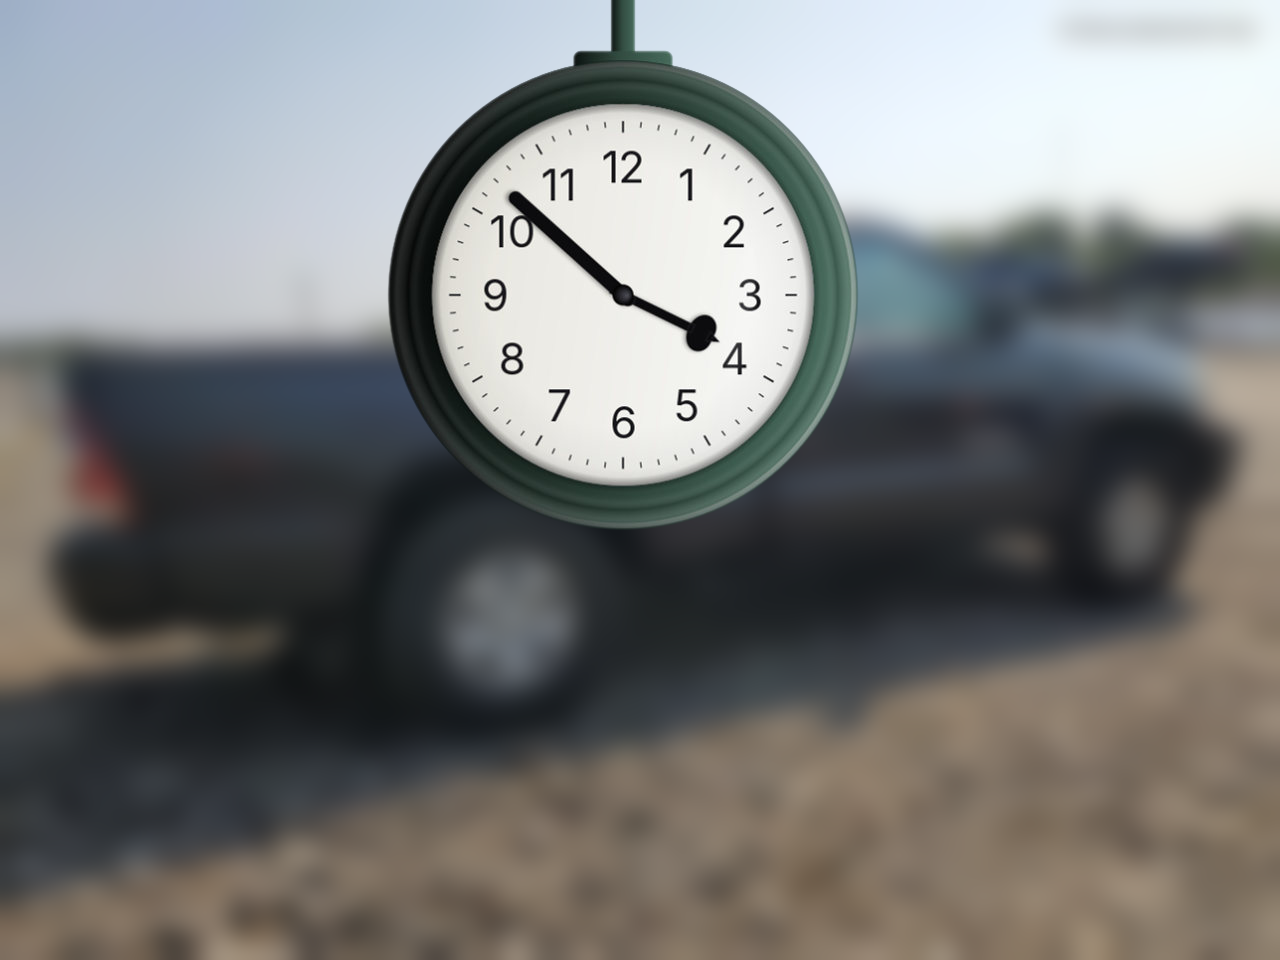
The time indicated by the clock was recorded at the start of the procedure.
3:52
